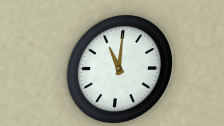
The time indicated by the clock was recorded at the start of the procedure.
11:00
